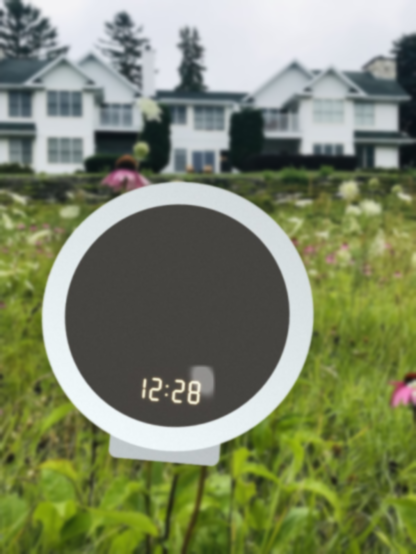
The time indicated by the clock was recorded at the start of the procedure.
12:28
